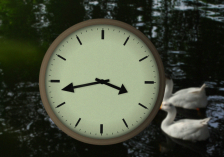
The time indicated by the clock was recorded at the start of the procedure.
3:43
